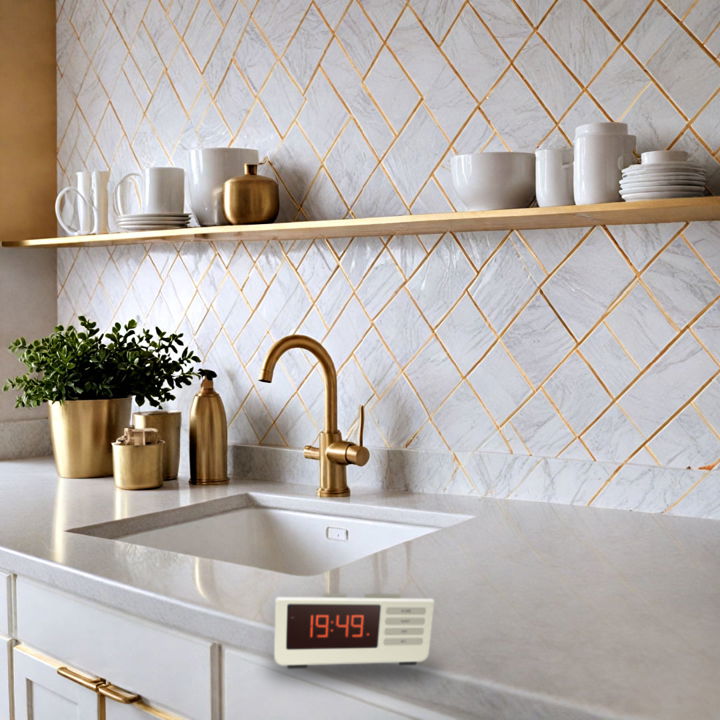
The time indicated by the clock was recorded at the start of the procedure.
19:49
